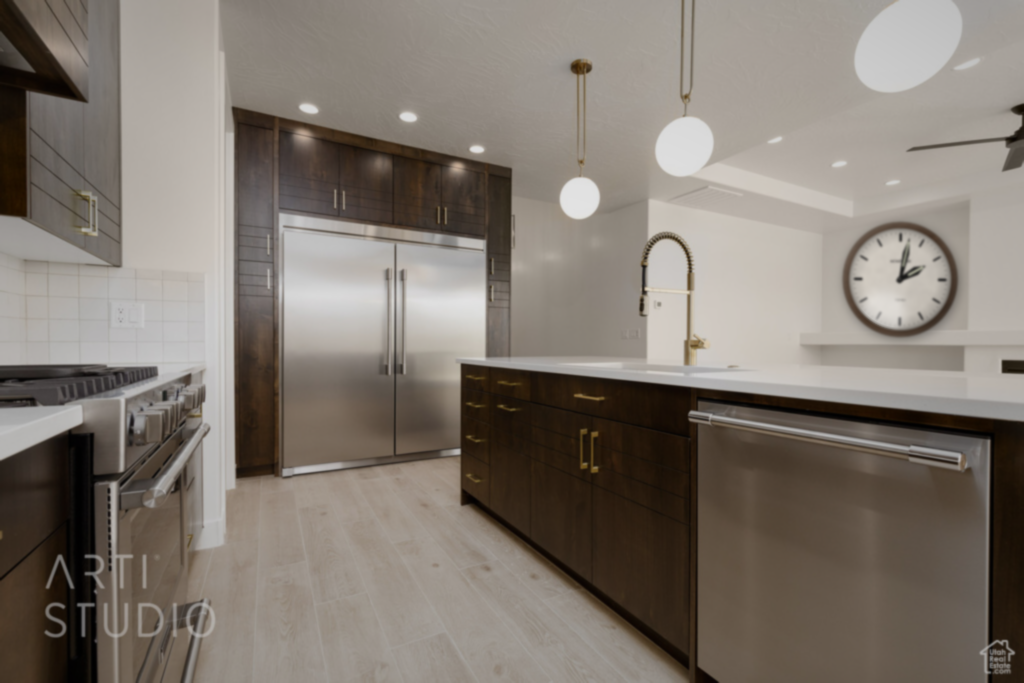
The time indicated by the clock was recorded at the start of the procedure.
2:02
